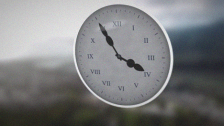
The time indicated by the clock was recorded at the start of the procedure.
3:55
